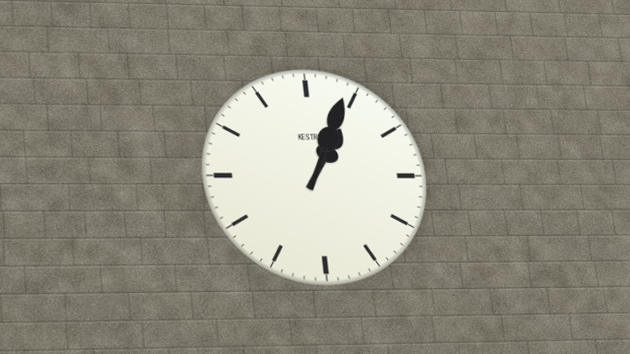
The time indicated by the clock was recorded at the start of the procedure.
1:04
